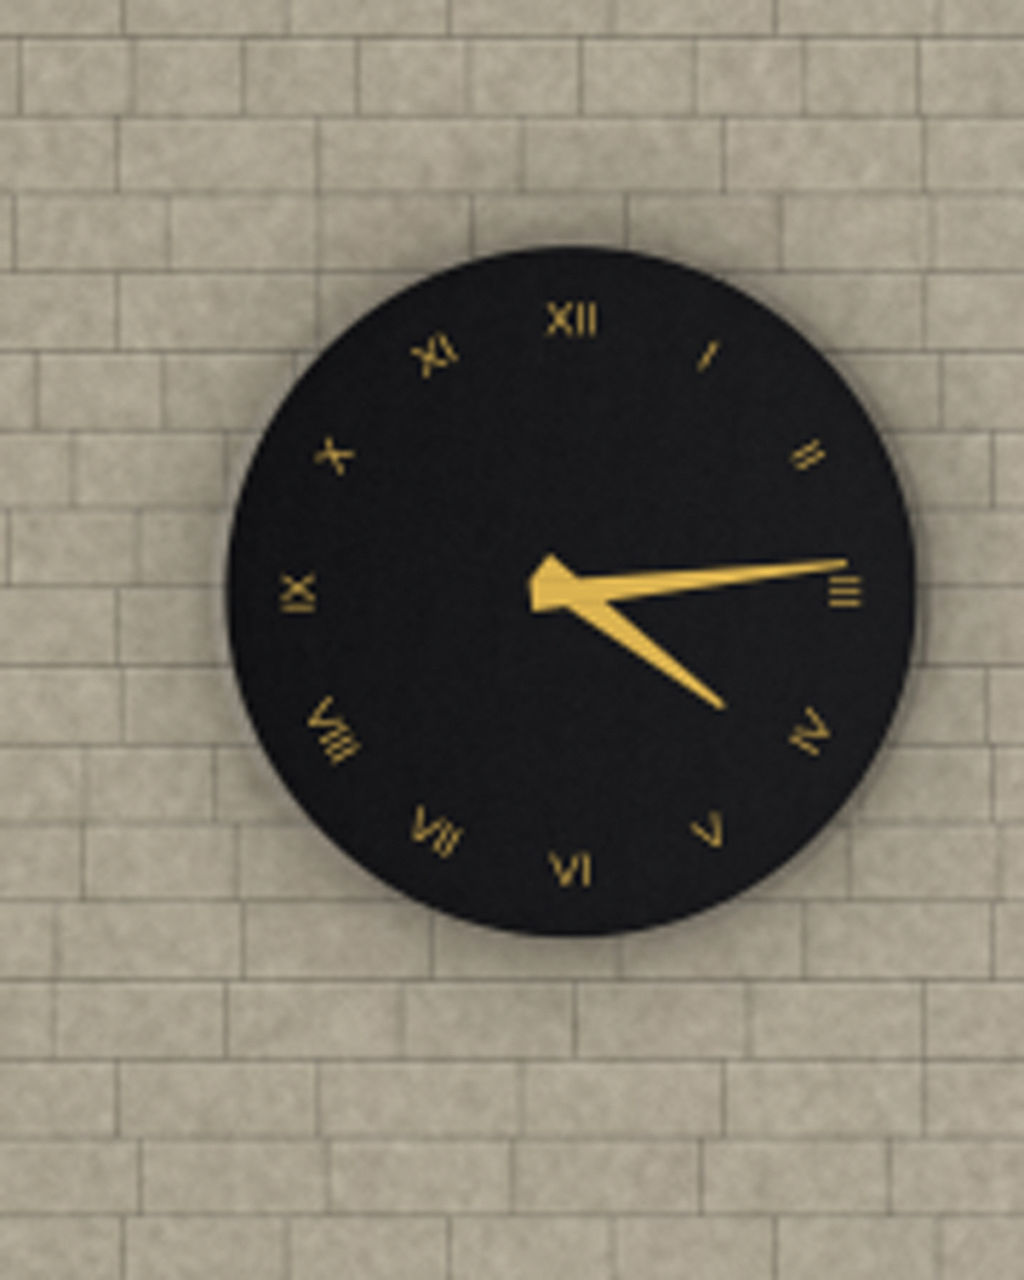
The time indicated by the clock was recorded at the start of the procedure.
4:14
